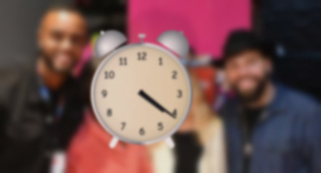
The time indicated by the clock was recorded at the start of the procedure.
4:21
